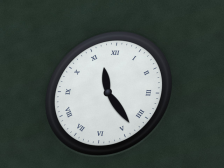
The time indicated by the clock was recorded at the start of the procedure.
11:23
